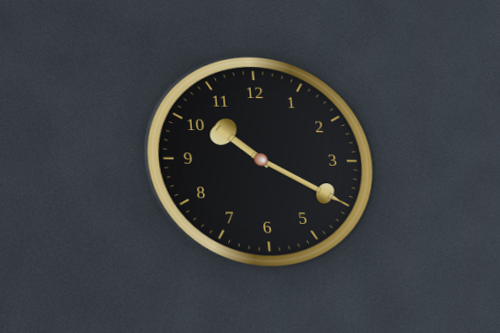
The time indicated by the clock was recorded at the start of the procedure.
10:20
